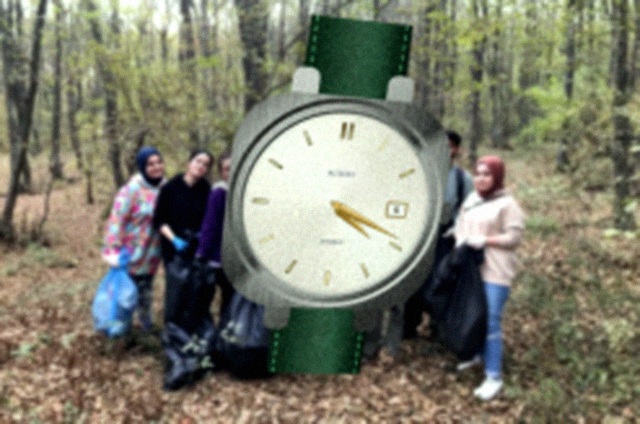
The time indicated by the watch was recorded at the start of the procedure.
4:19
